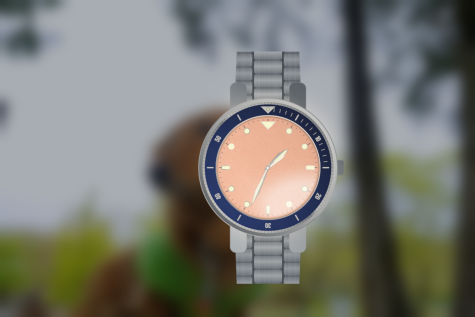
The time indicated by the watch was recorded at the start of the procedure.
1:34
